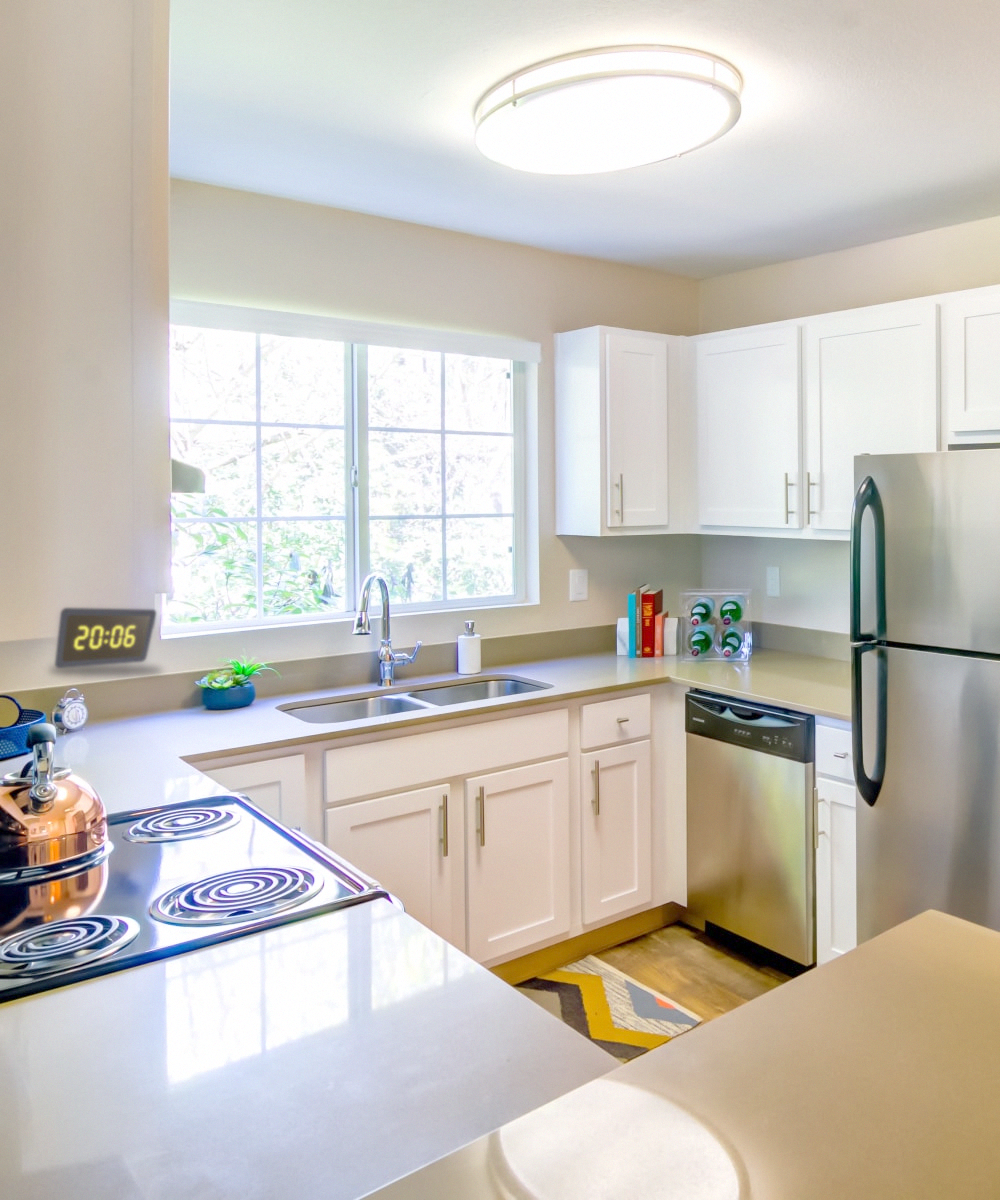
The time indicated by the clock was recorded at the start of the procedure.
20:06
